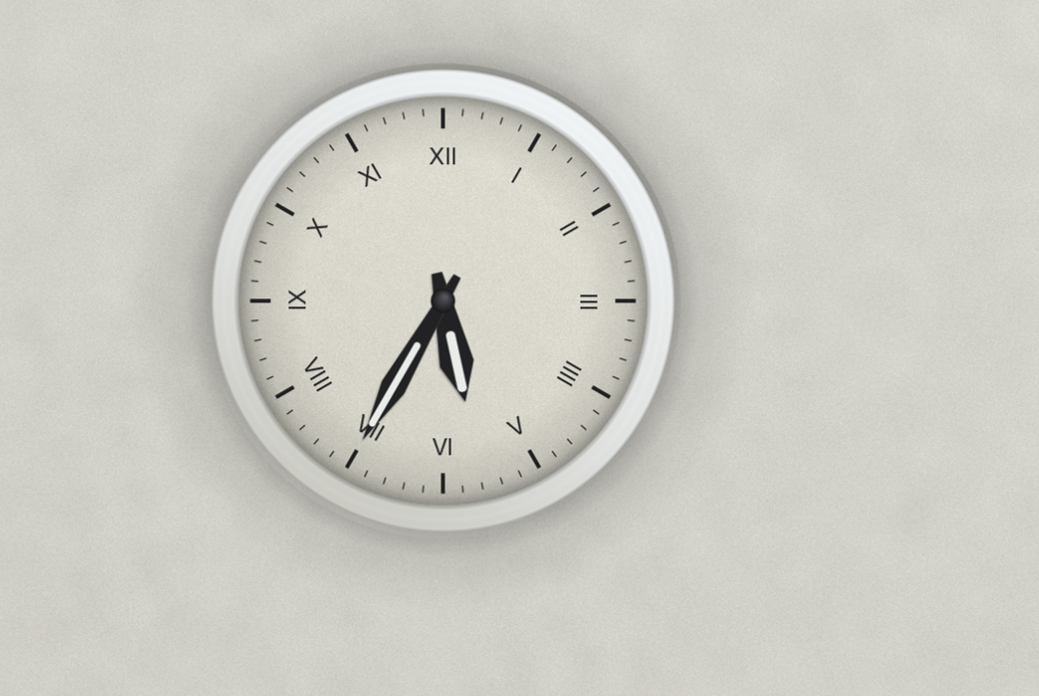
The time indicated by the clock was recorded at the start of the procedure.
5:35
